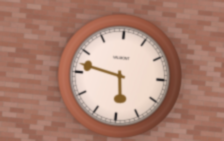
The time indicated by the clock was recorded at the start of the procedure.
5:47
